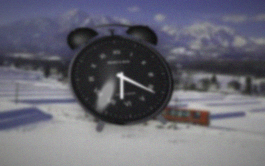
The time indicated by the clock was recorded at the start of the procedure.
6:21
